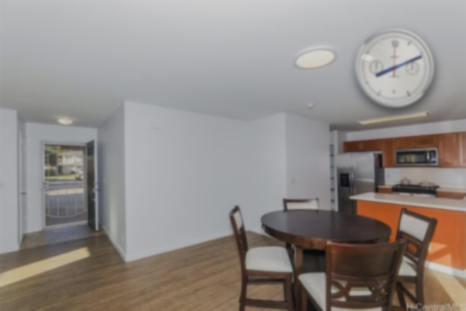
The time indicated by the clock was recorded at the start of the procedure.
8:11
